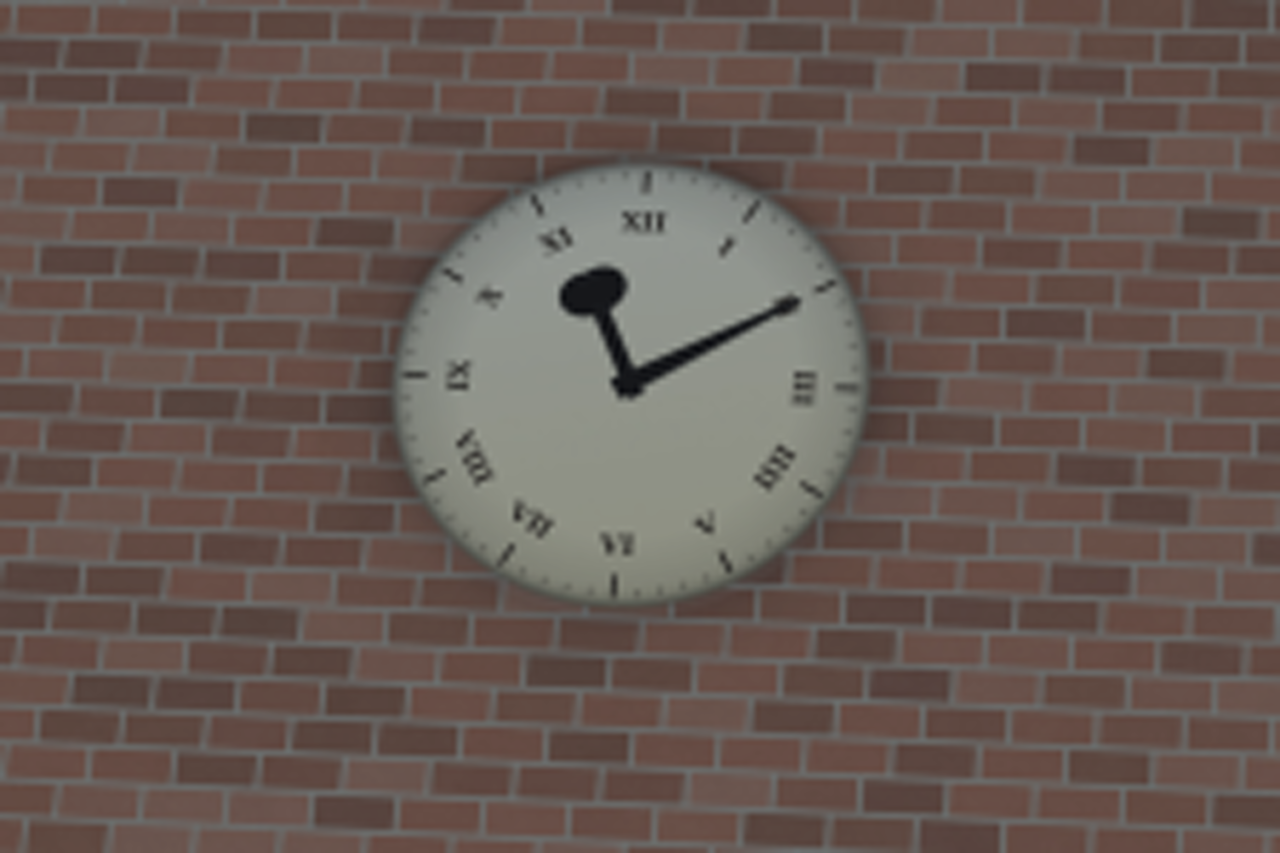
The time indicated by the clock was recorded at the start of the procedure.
11:10
